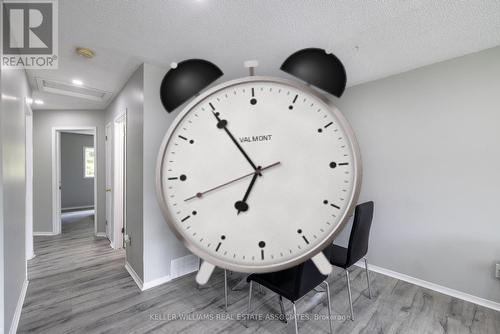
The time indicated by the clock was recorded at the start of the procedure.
6:54:42
